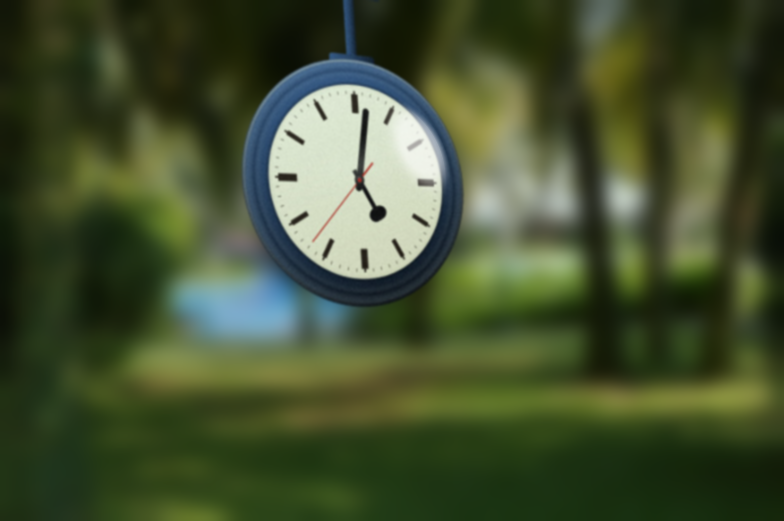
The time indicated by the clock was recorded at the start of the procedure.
5:01:37
